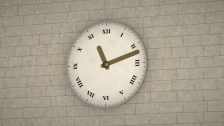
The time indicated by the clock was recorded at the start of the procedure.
11:12
